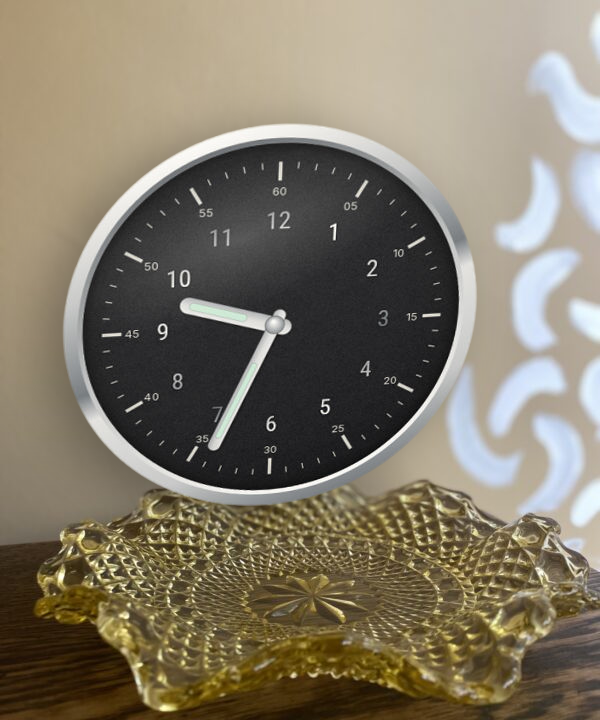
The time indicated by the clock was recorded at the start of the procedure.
9:34
